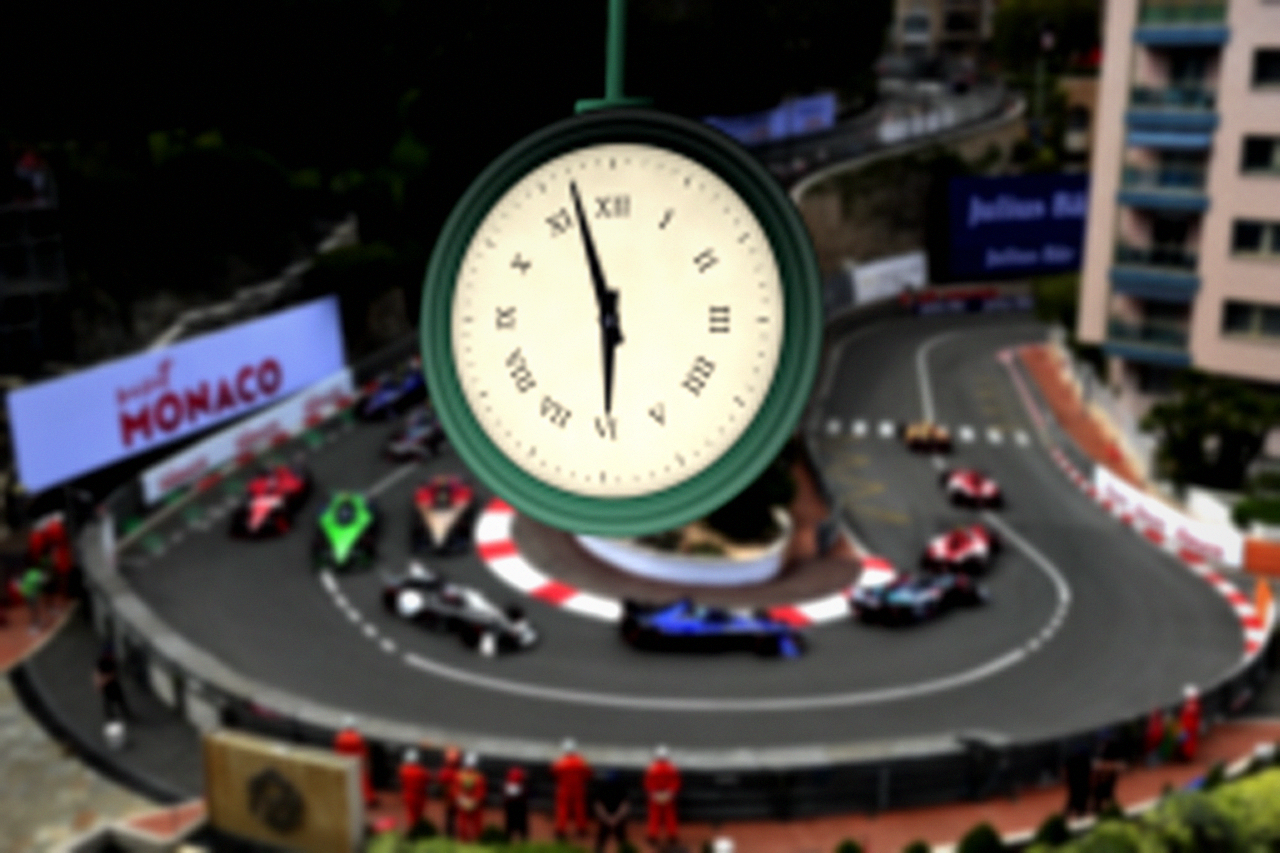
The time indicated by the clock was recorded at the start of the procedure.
5:57
